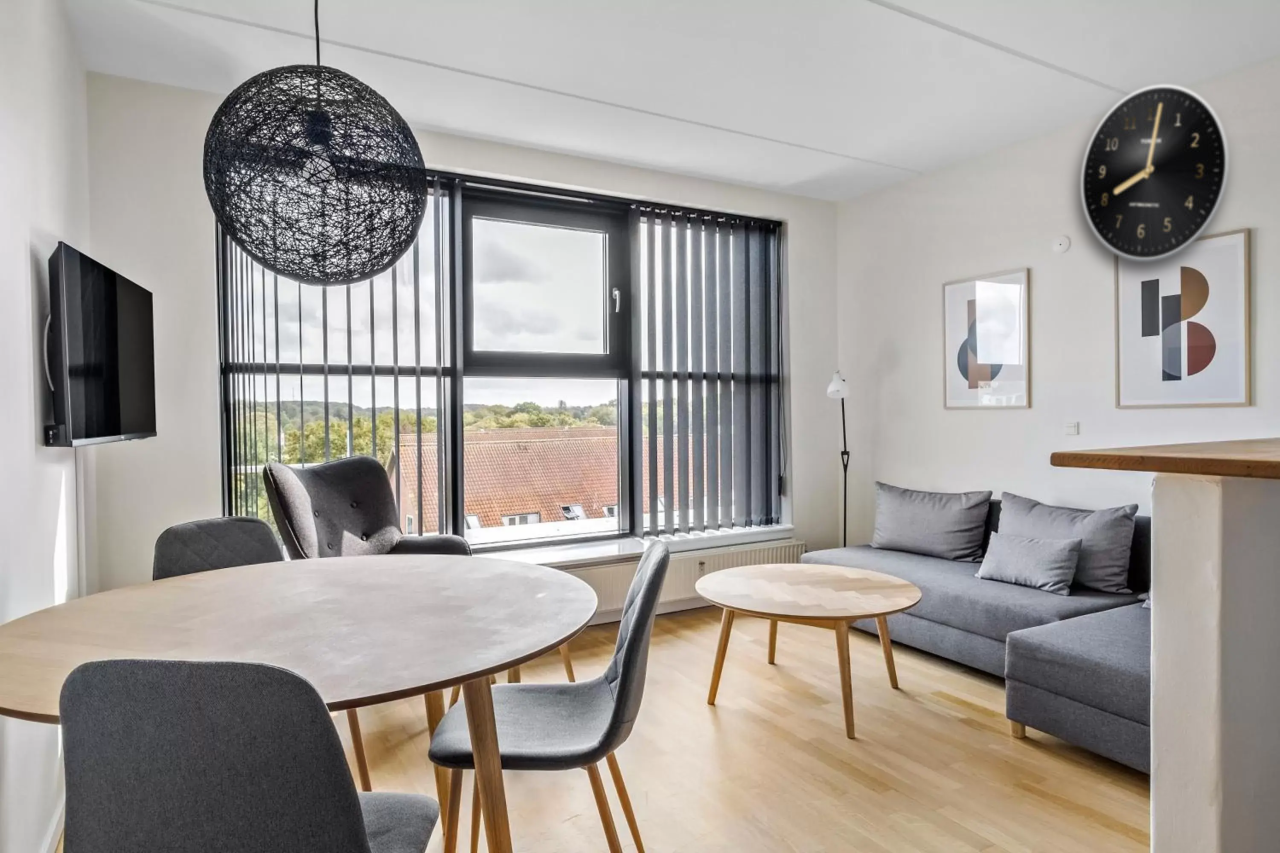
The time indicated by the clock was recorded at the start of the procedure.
8:01
